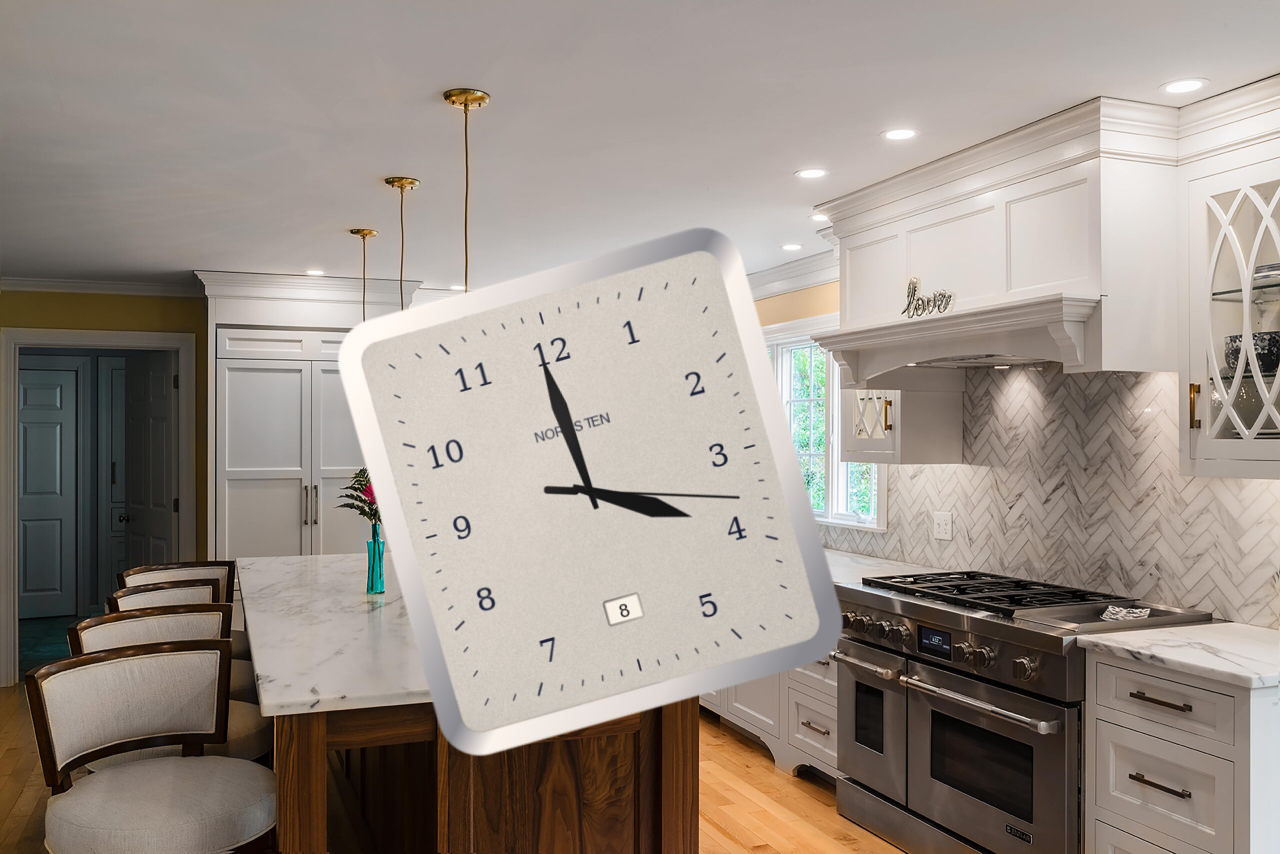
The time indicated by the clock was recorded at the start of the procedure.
3:59:18
